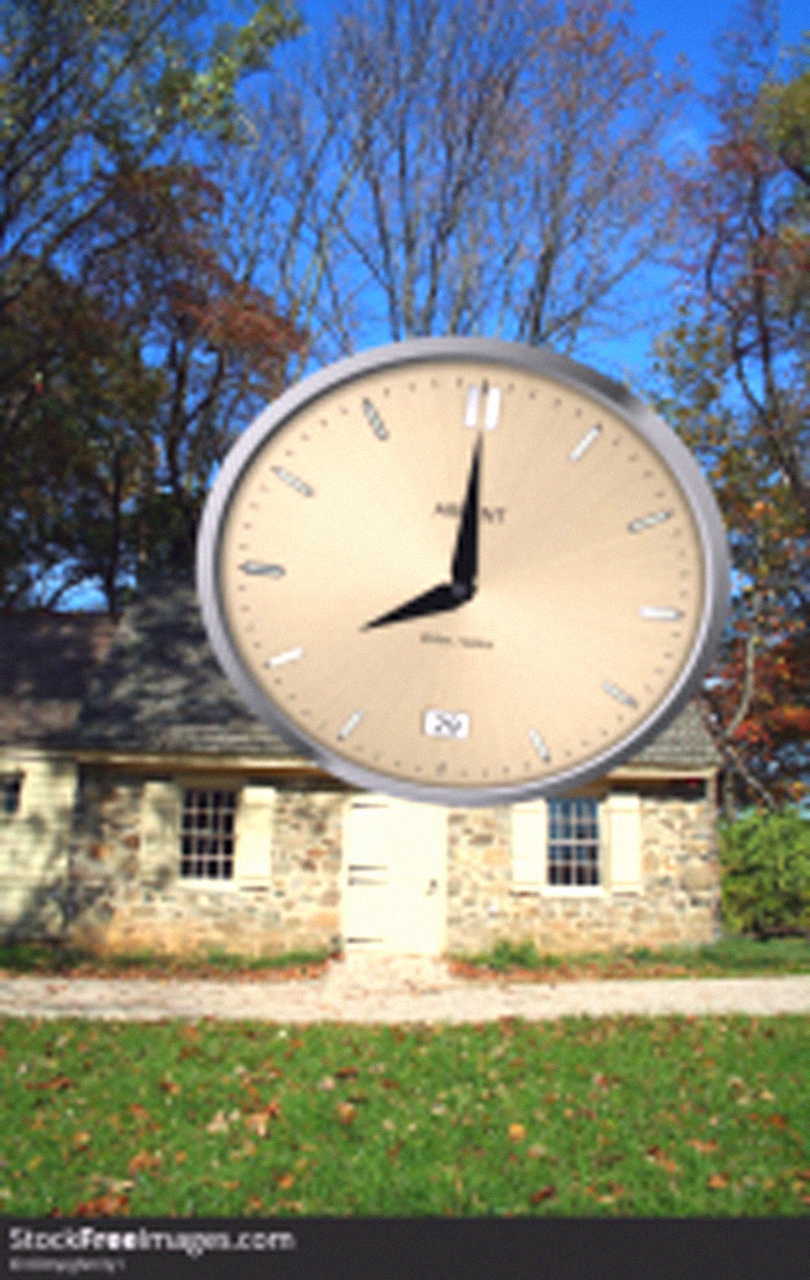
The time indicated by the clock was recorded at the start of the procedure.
8:00
